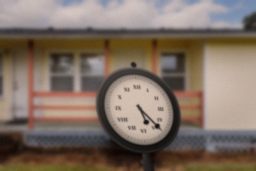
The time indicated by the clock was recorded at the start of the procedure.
5:23
